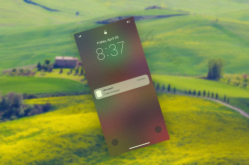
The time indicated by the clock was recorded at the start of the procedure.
8:37
